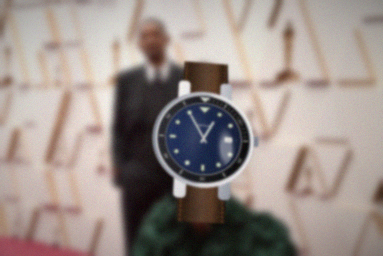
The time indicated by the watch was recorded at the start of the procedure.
12:55
